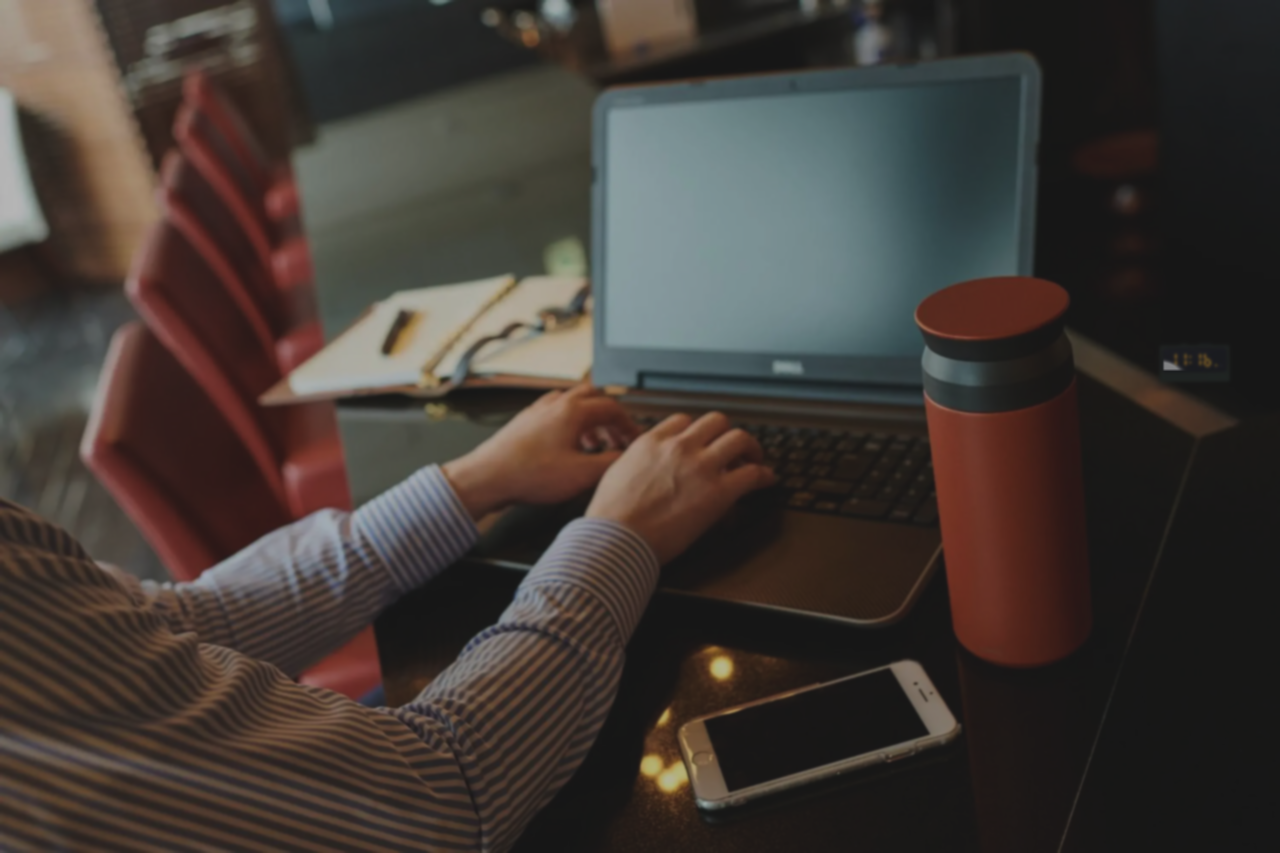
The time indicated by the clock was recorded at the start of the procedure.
11:16
